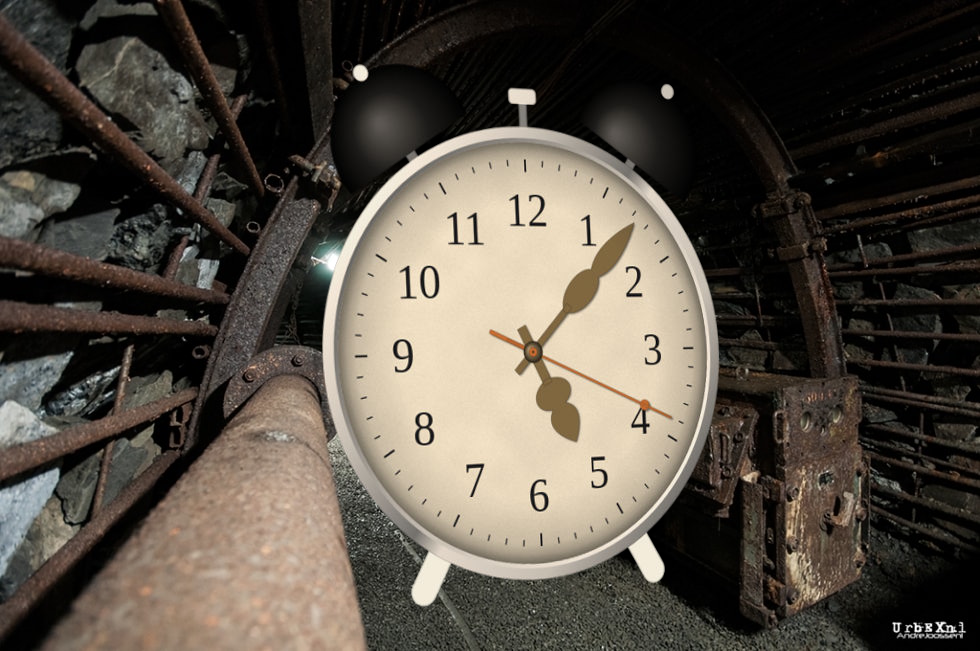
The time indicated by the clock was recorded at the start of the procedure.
5:07:19
